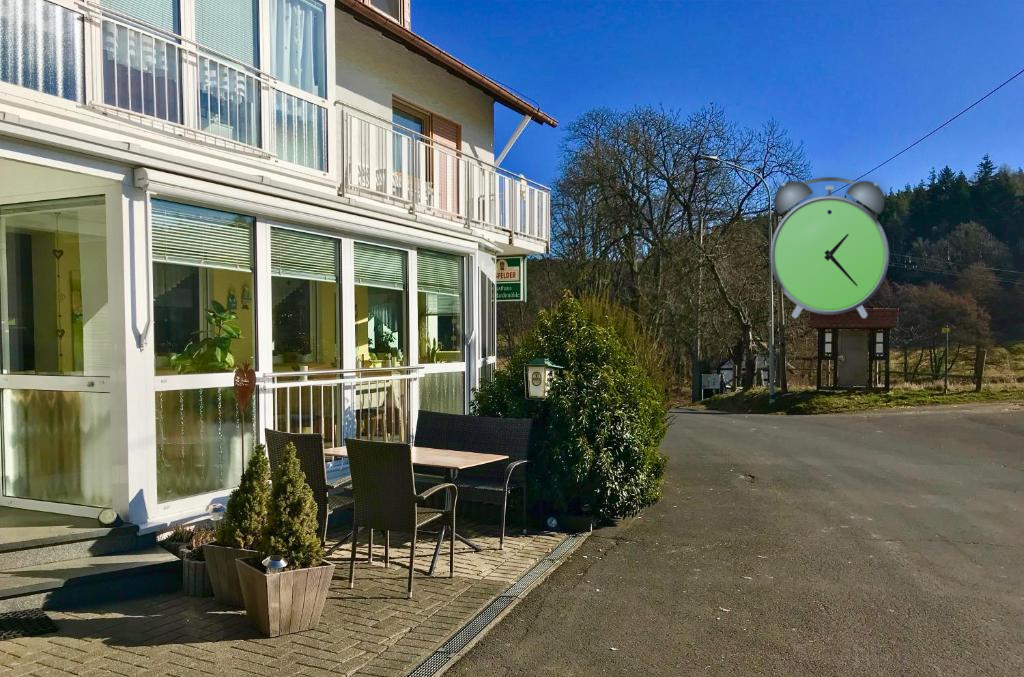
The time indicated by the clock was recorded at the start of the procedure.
1:23
